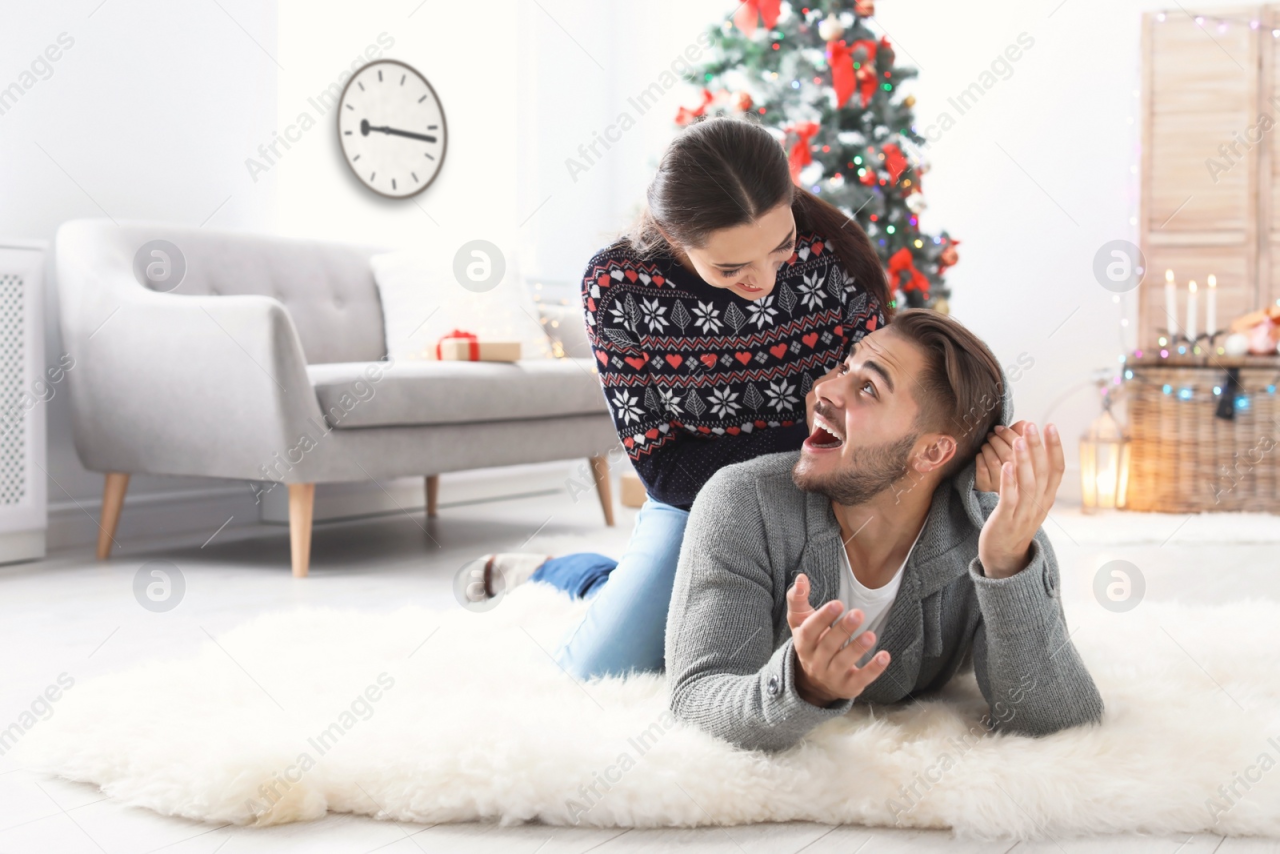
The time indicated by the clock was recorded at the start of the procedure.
9:17
